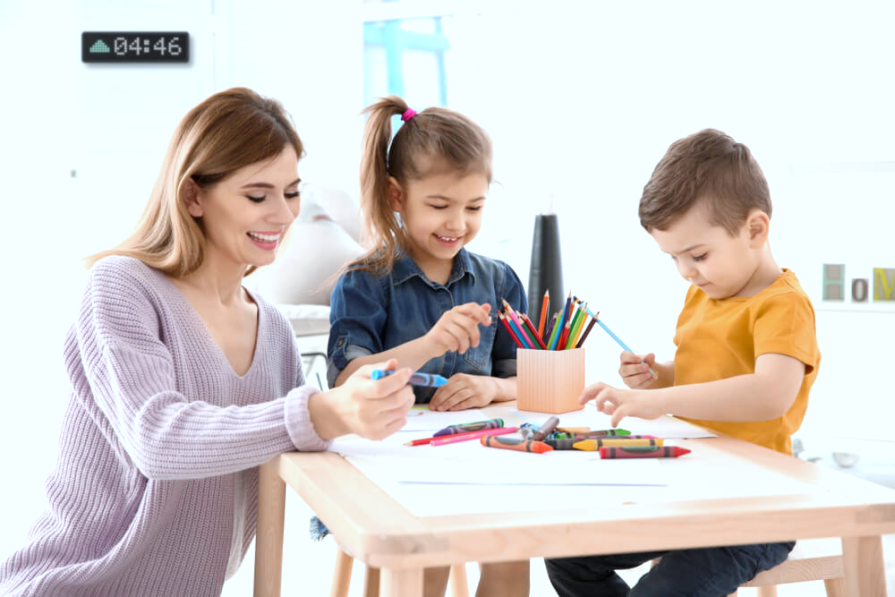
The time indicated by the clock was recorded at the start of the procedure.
4:46
